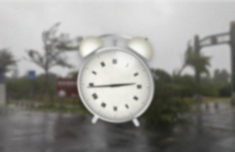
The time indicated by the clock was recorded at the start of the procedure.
2:44
